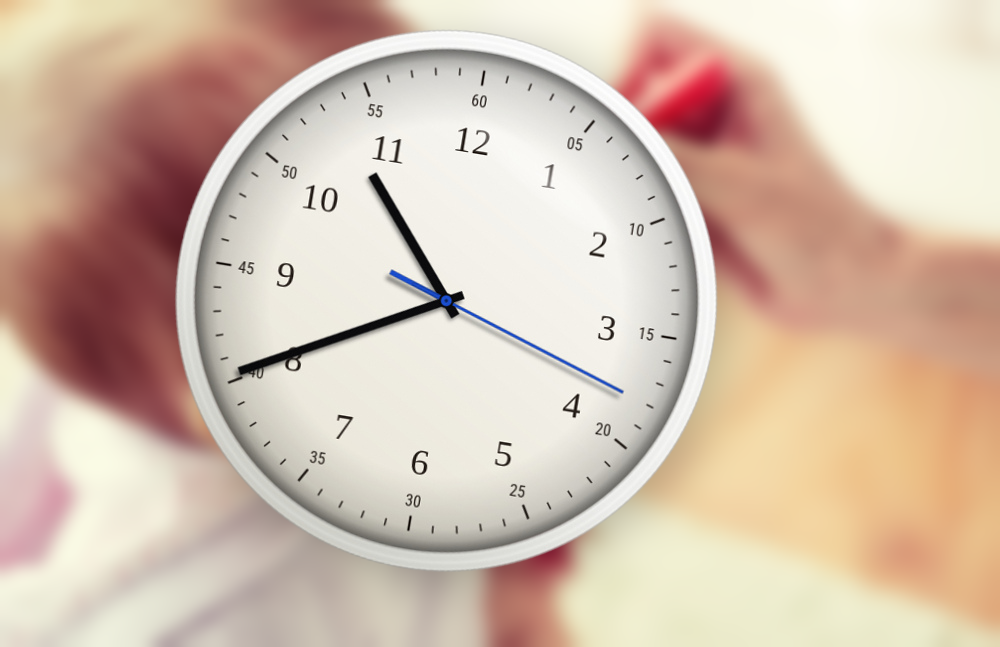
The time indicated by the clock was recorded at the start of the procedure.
10:40:18
